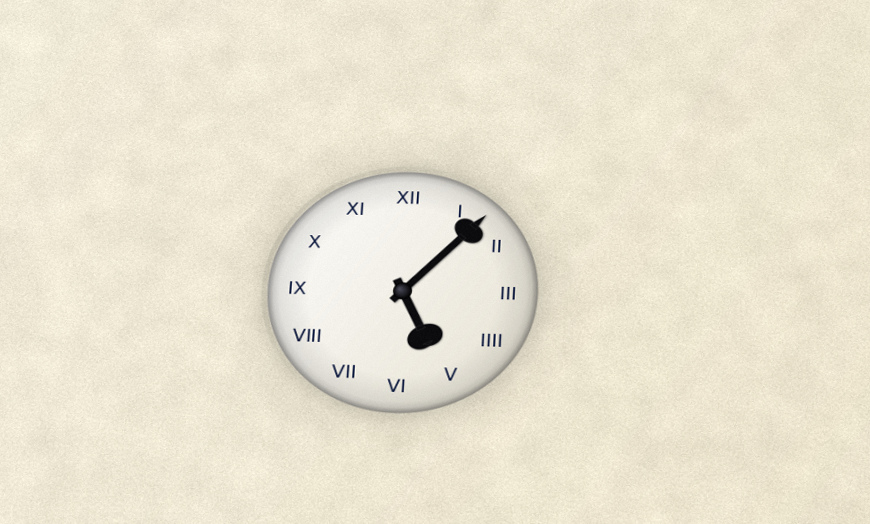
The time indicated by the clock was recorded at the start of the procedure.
5:07
